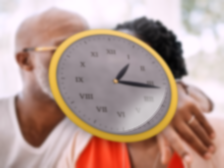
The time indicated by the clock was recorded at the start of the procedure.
1:16
